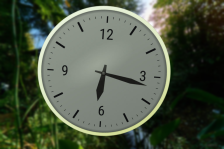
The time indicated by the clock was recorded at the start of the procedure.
6:17
